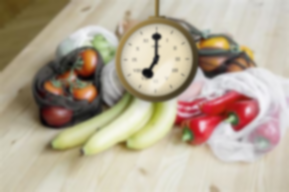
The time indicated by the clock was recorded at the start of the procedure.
7:00
